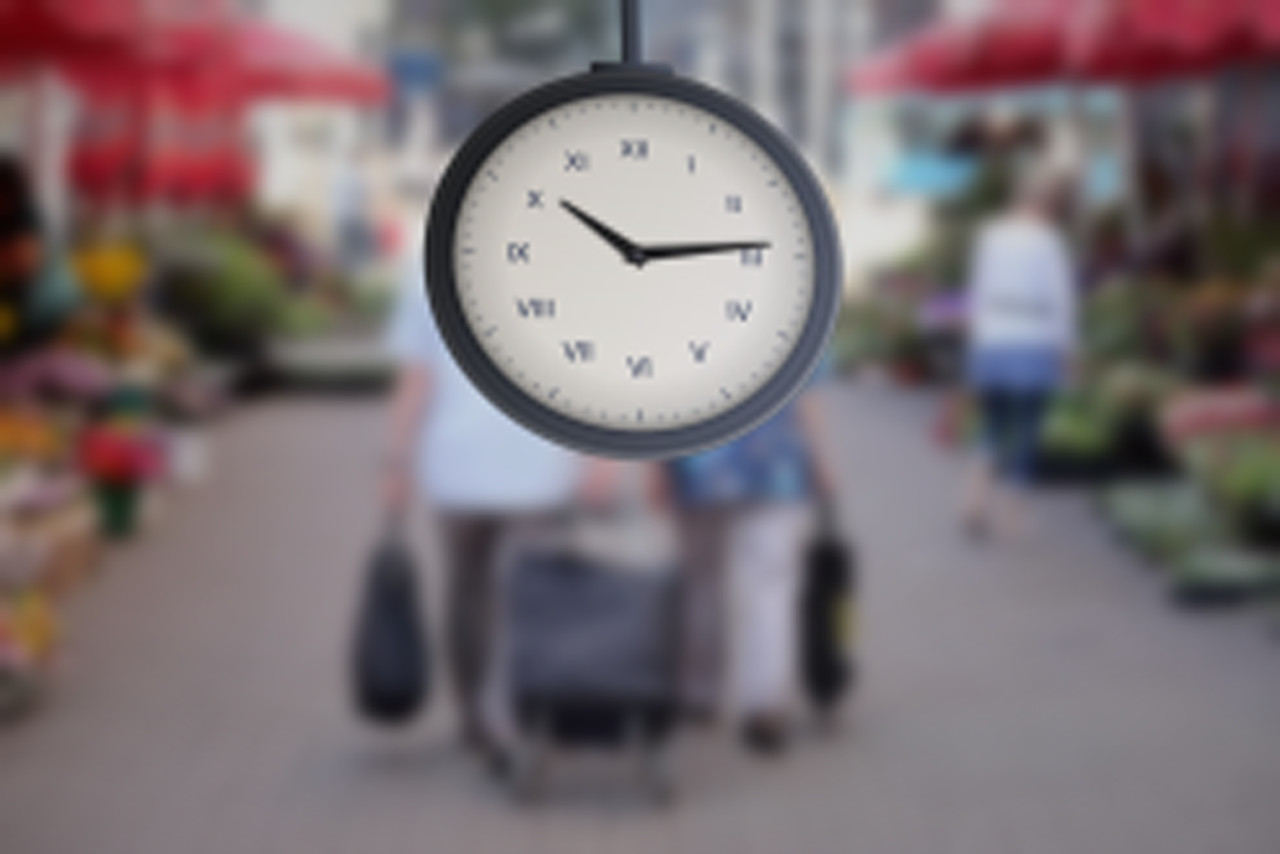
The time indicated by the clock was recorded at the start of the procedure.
10:14
